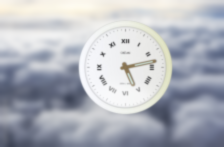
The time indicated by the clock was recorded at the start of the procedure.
5:13
